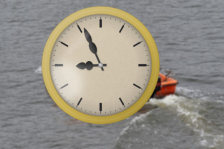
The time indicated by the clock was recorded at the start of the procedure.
8:56
